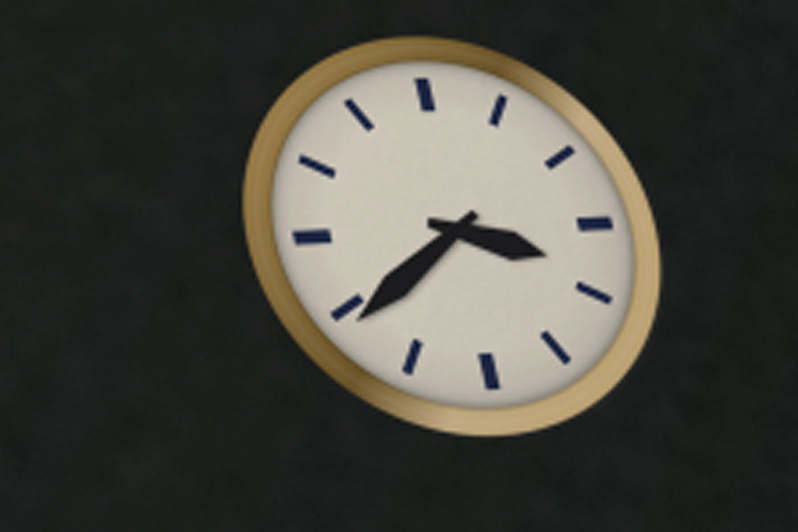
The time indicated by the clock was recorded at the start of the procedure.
3:39
